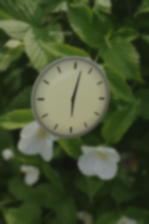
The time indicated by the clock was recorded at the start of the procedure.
6:02
